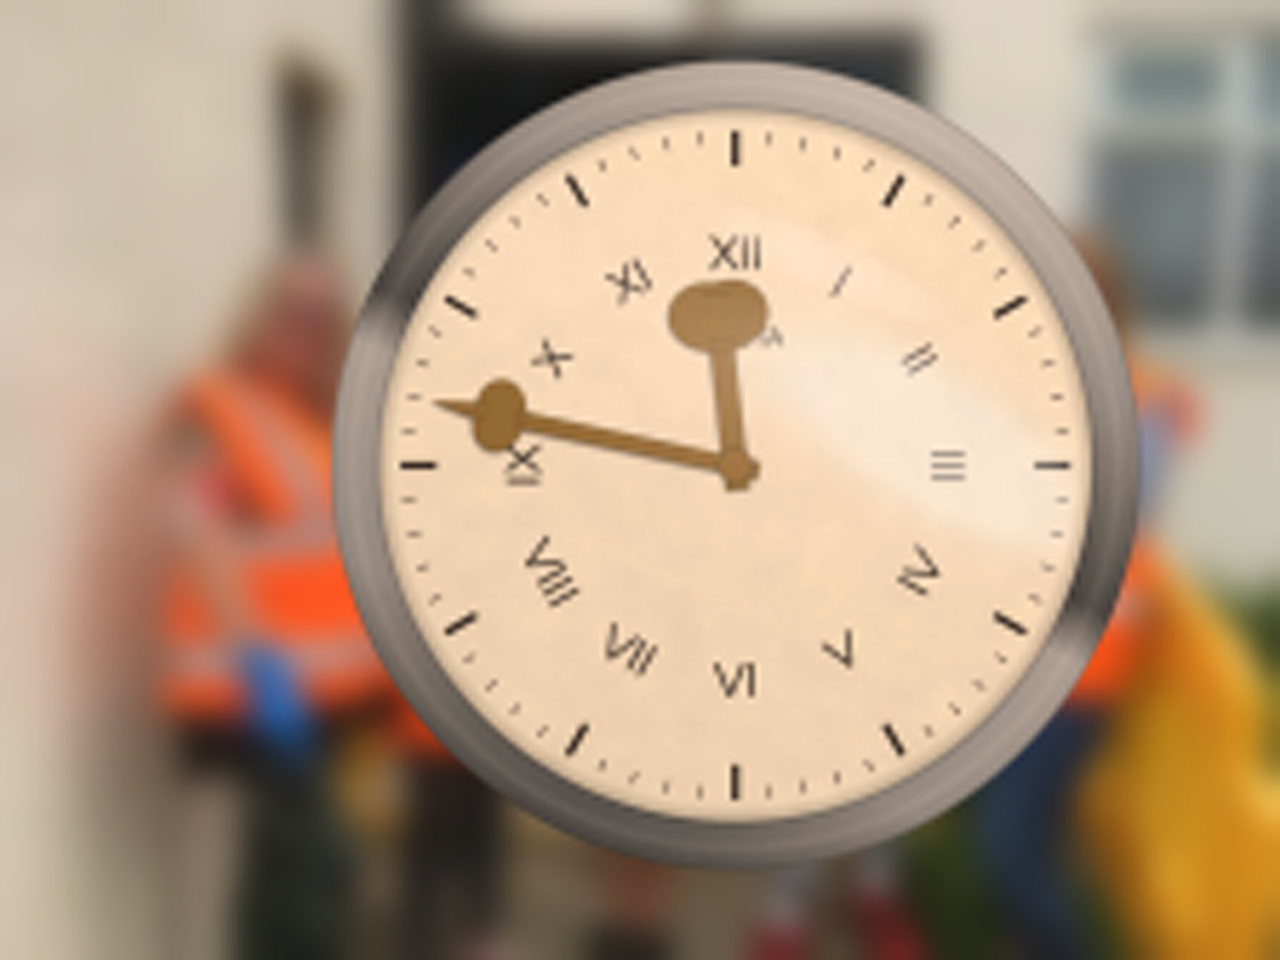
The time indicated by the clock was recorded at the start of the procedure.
11:47
